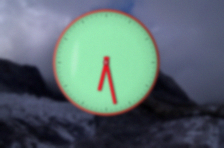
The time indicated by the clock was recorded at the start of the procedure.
6:28
